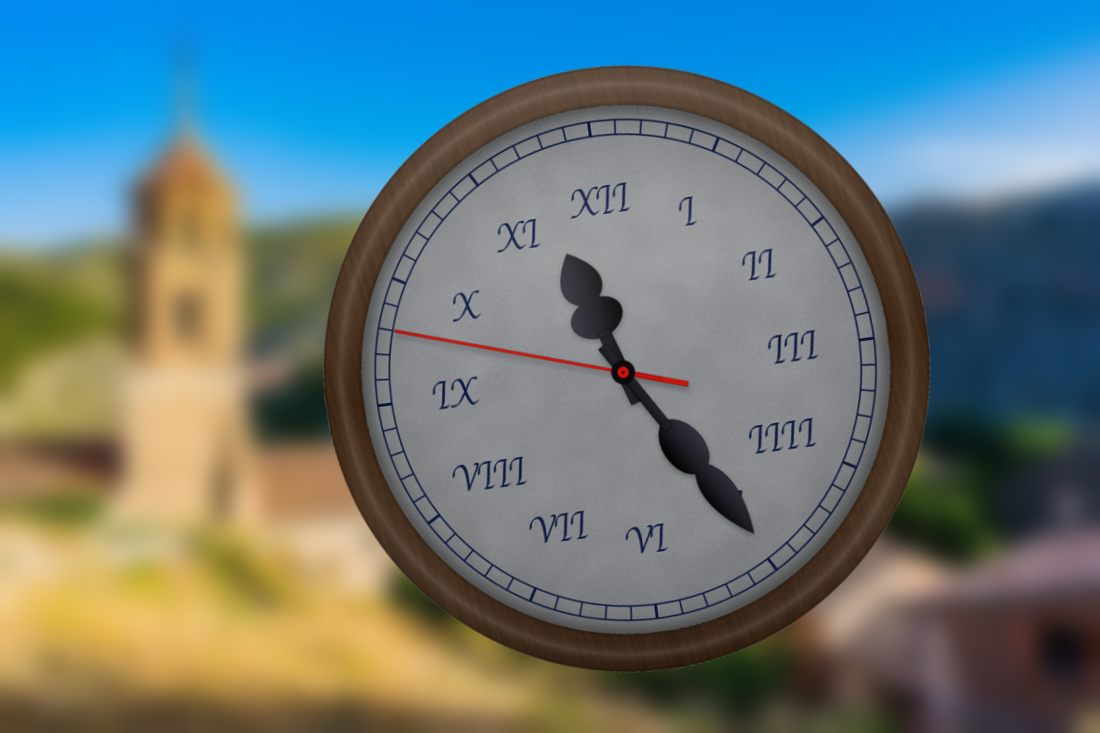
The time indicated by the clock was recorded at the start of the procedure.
11:24:48
